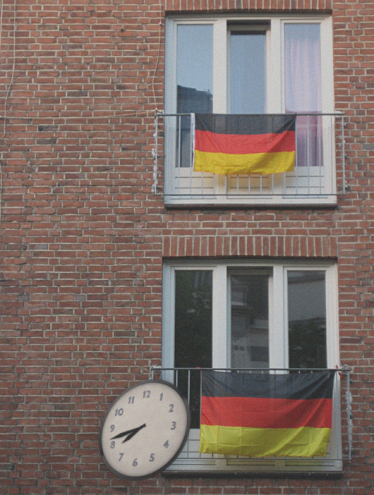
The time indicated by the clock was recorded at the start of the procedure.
7:42
